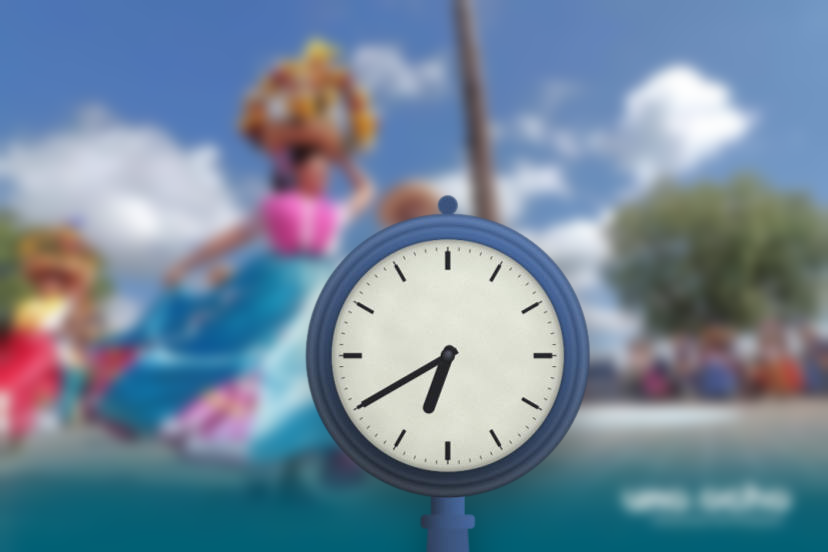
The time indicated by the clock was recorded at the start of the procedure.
6:40
